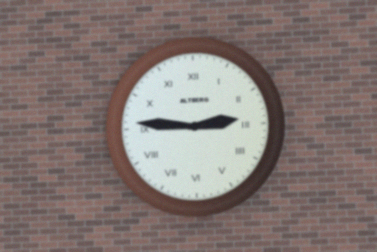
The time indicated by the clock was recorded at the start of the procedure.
2:46
